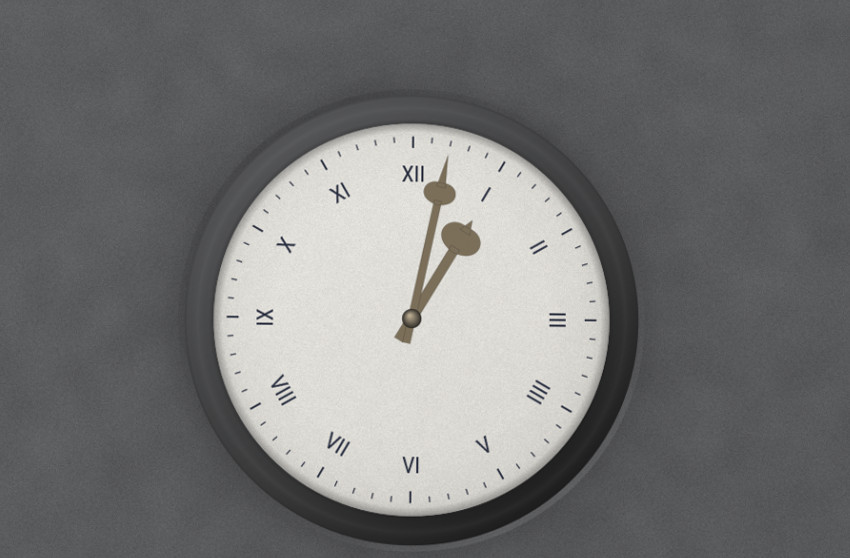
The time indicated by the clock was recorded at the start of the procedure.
1:02
